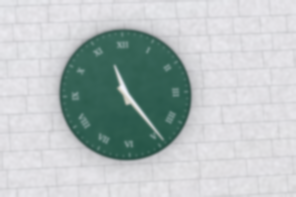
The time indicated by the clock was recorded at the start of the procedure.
11:24
